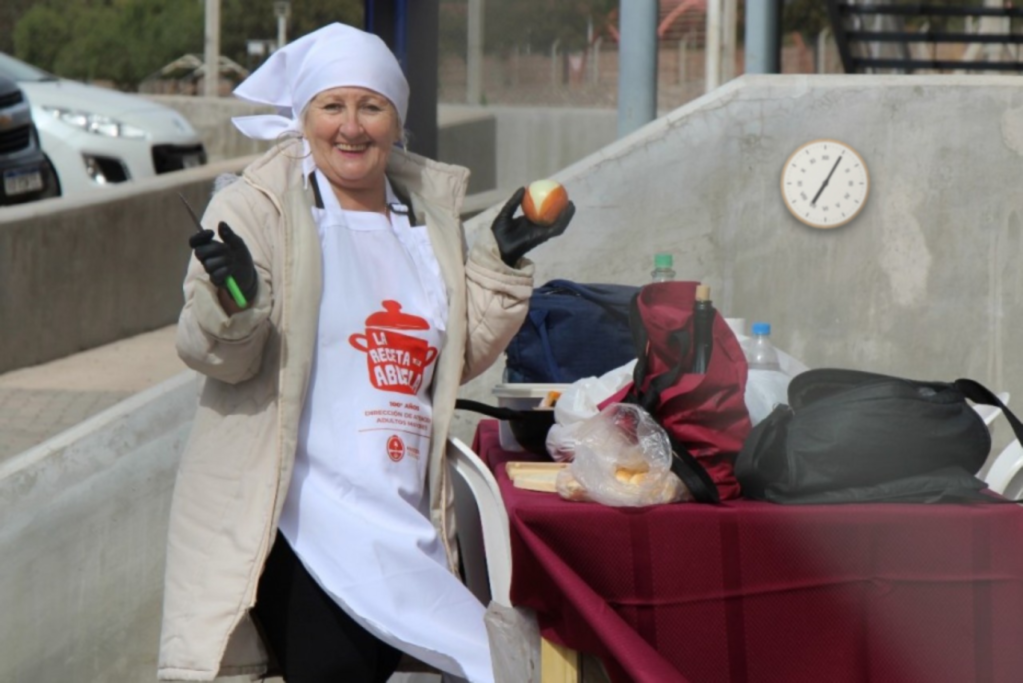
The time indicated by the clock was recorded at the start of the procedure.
7:05
